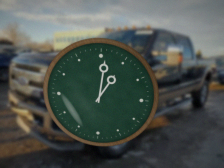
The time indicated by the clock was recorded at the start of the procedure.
1:01
